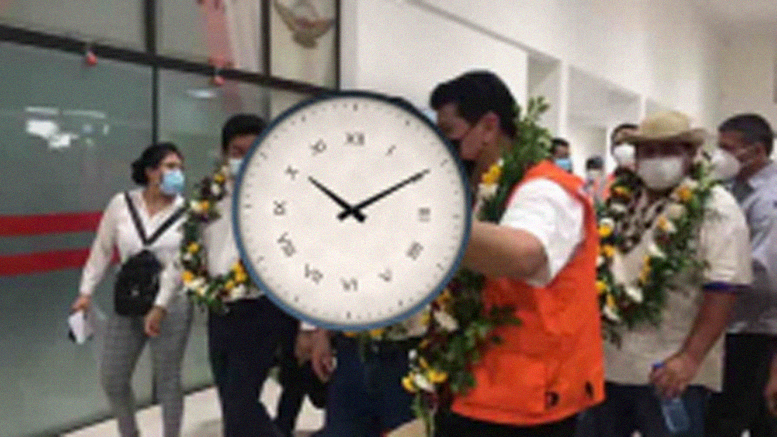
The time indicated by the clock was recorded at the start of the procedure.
10:10
